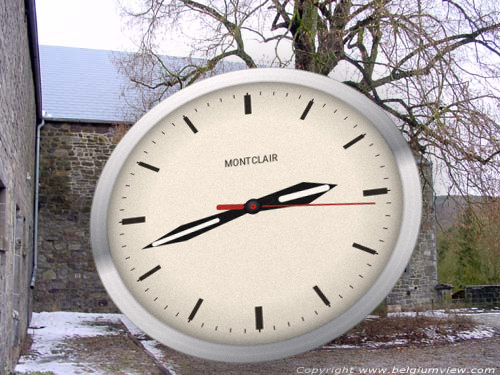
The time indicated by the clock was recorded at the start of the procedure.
2:42:16
